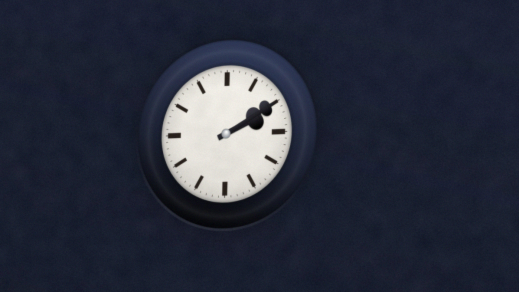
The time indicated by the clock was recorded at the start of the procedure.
2:10
